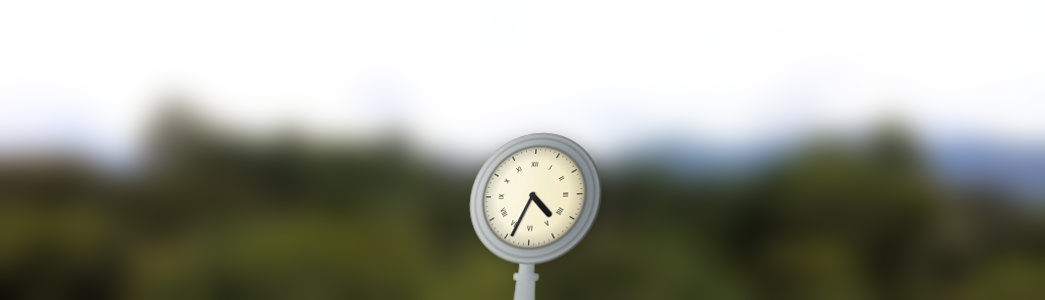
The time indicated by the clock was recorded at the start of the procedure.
4:34
